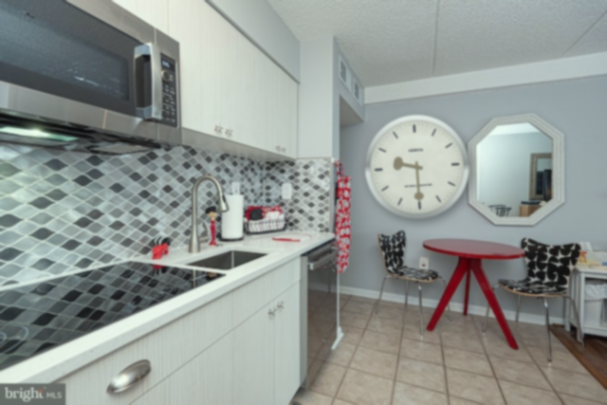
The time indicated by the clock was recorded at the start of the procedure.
9:30
